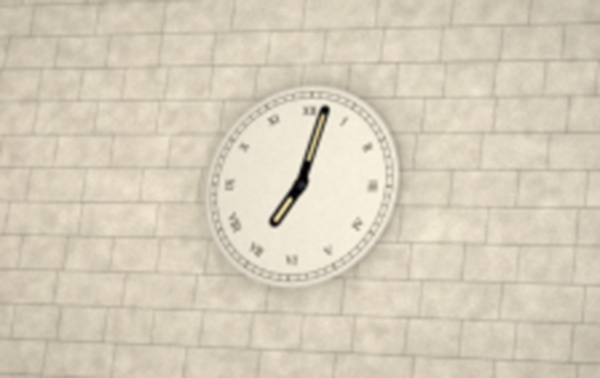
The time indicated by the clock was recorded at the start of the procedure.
7:02
